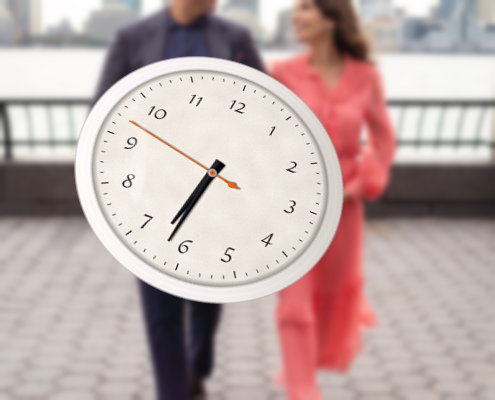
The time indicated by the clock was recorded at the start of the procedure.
6:31:47
